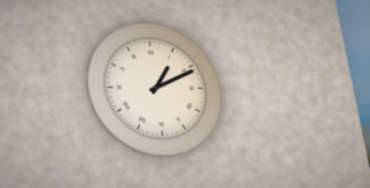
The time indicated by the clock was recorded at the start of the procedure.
1:11
